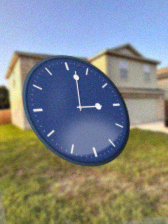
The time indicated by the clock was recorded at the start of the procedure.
3:02
